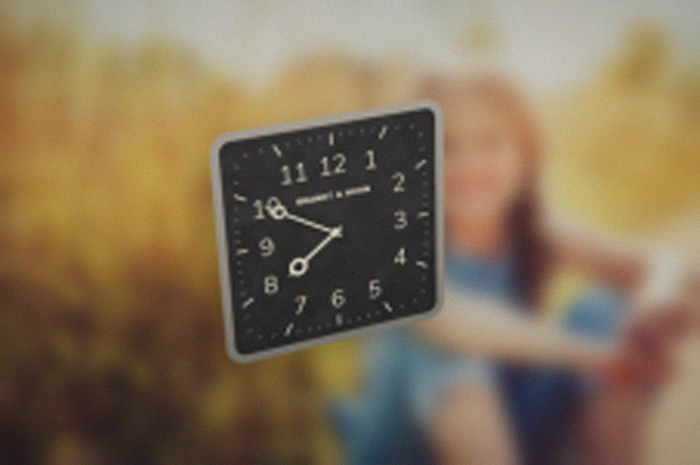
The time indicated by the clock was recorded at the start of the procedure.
7:50
